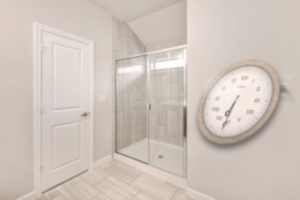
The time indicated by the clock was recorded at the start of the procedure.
6:31
